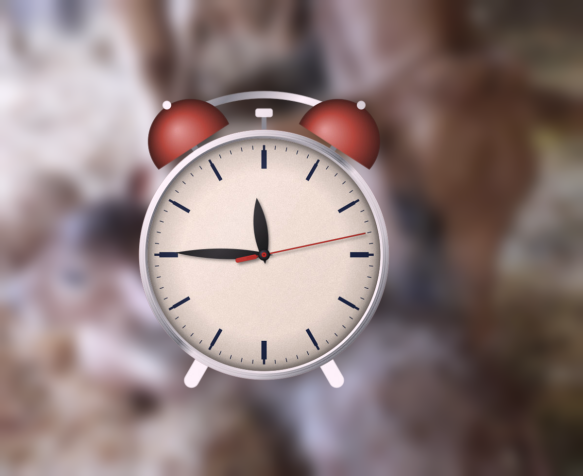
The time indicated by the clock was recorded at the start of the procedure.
11:45:13
